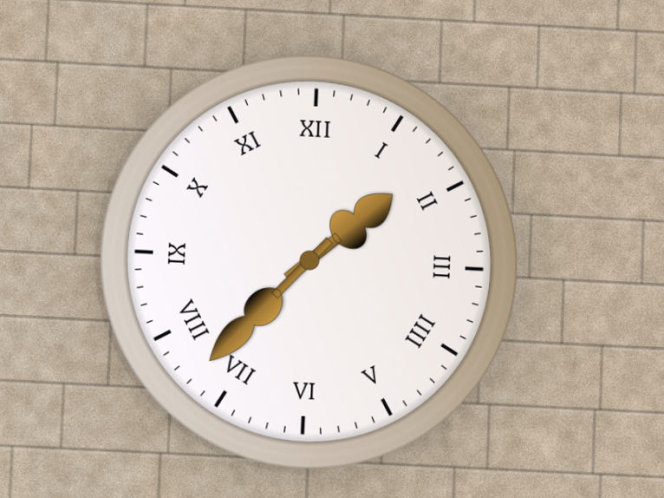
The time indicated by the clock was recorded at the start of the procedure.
1:37
